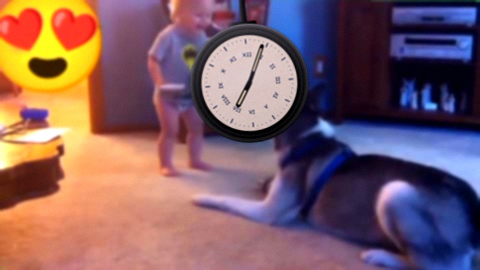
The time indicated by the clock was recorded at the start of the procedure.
7:04
